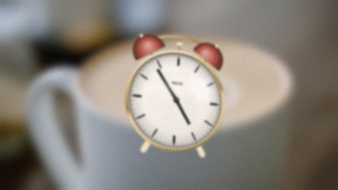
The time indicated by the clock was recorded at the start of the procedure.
4:54
